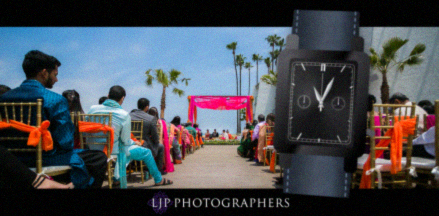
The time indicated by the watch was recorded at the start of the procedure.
11:04
